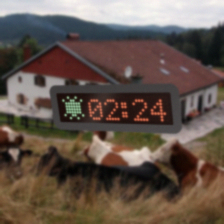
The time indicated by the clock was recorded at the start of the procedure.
2:24
